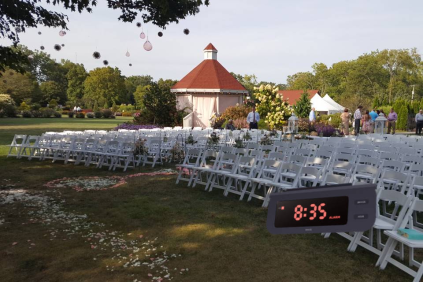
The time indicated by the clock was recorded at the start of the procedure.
8:35
